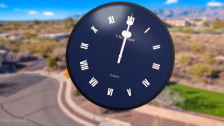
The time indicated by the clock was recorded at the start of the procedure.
12:00
